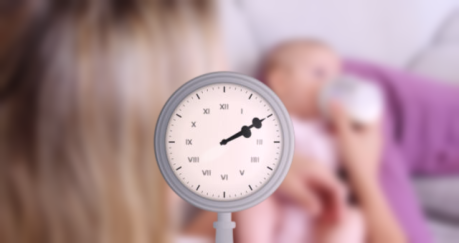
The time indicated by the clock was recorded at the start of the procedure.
2:10
